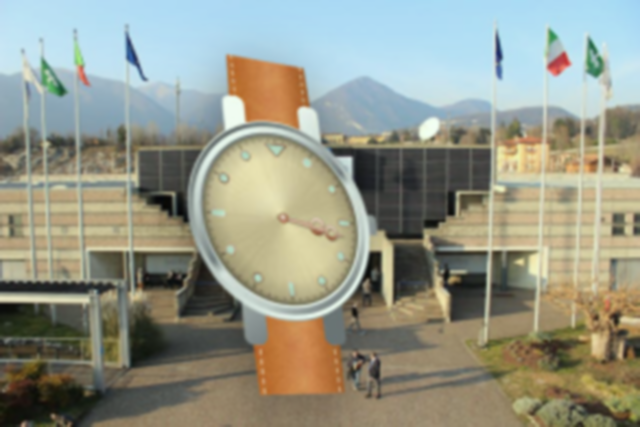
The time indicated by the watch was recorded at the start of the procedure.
3:17
